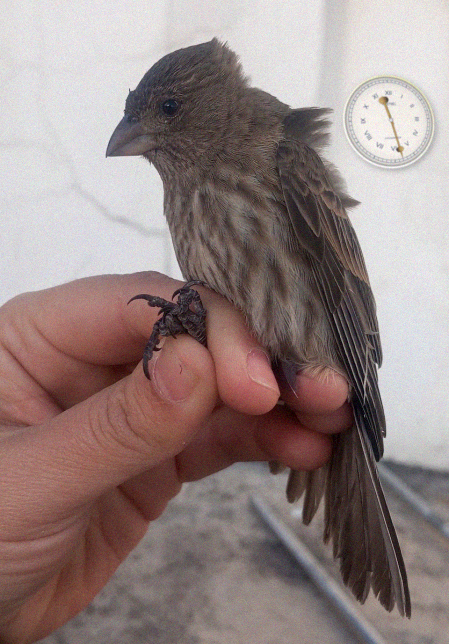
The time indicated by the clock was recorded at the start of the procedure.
11:28
